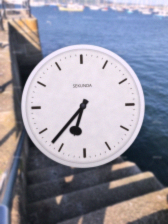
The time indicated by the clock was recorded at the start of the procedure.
6:37
